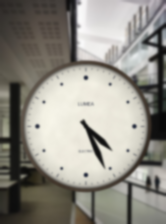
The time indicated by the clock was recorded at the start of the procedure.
4:26
